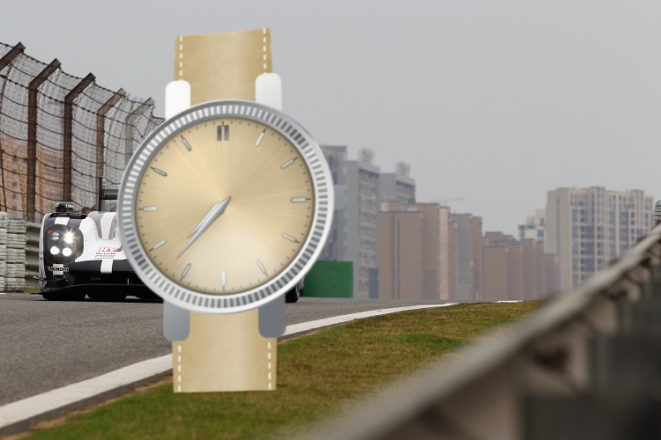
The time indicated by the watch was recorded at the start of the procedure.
7:37
